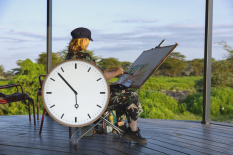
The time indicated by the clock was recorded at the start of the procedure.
5:53
